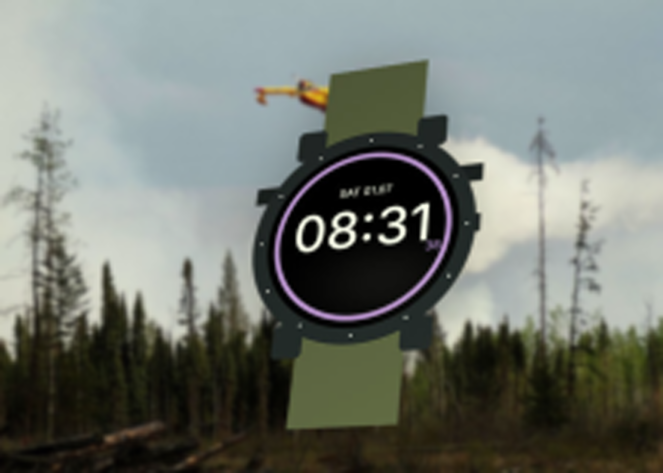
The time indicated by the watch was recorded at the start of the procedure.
8:31
